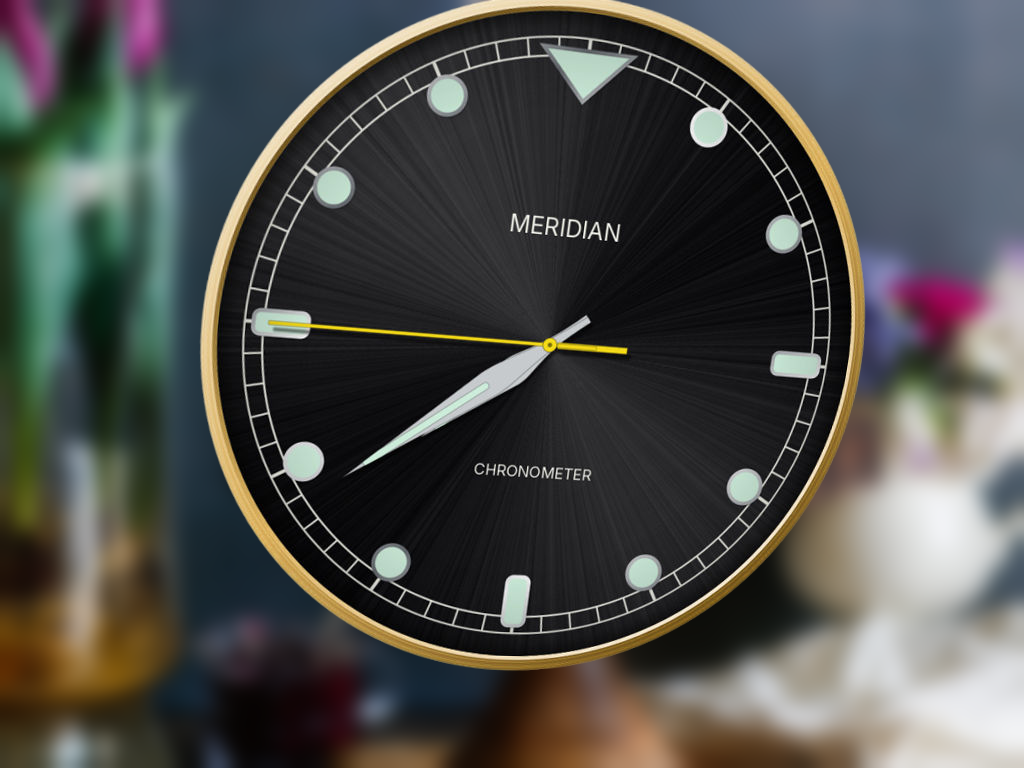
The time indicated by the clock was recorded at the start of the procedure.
7:38:45
